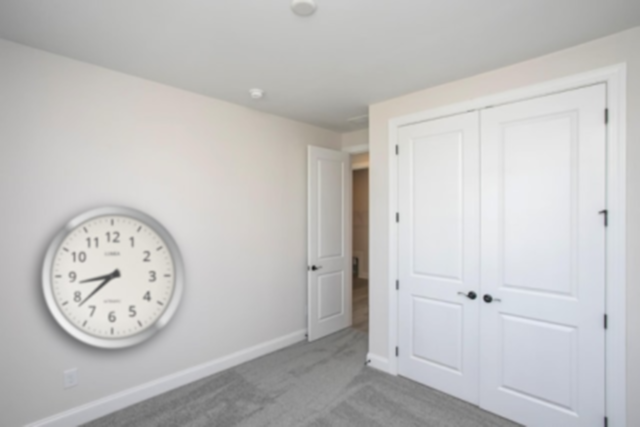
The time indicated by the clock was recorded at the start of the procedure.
8:38
